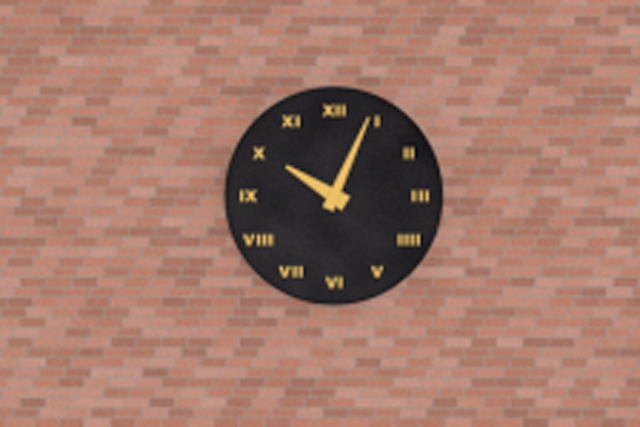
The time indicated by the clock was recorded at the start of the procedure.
10:04
